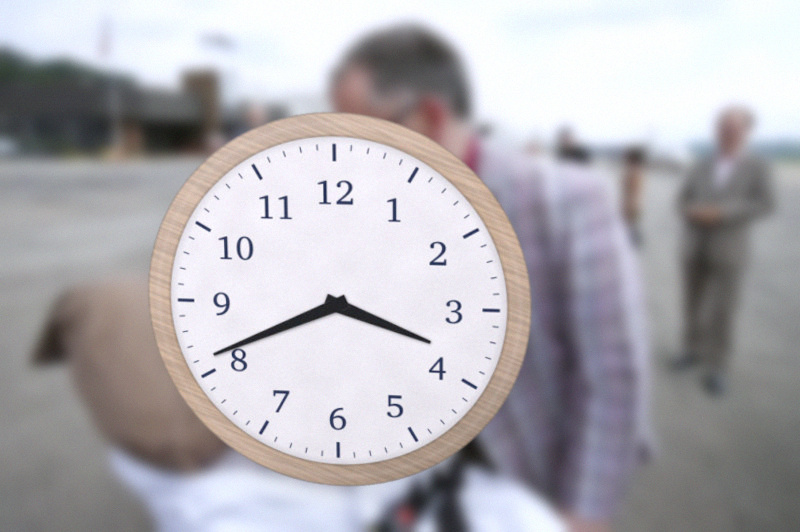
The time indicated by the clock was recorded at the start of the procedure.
3:41
